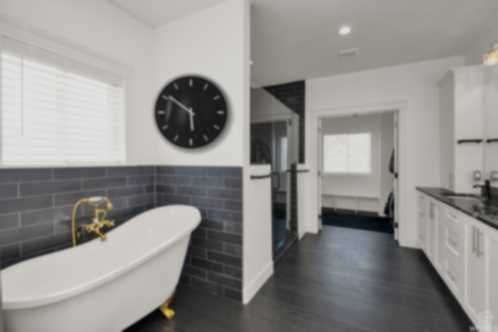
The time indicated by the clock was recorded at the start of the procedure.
5:51
